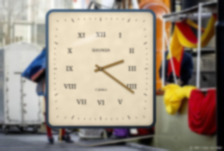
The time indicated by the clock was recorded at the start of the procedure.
2:21
